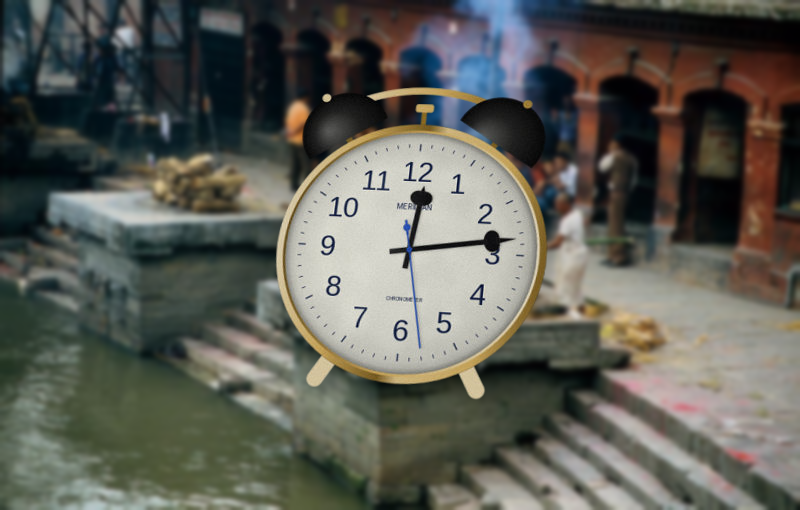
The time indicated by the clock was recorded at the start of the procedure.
12:13:28
